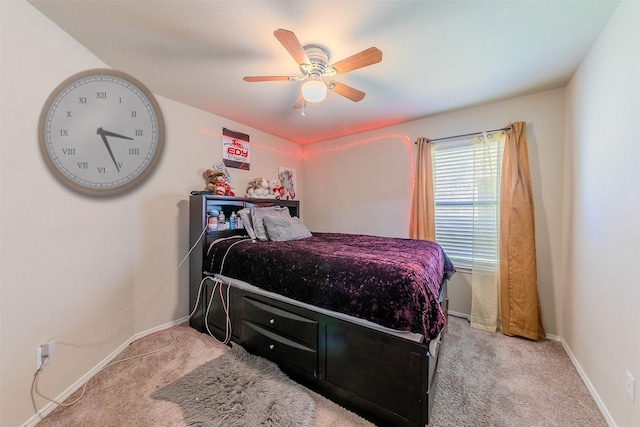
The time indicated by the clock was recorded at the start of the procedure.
3:26
